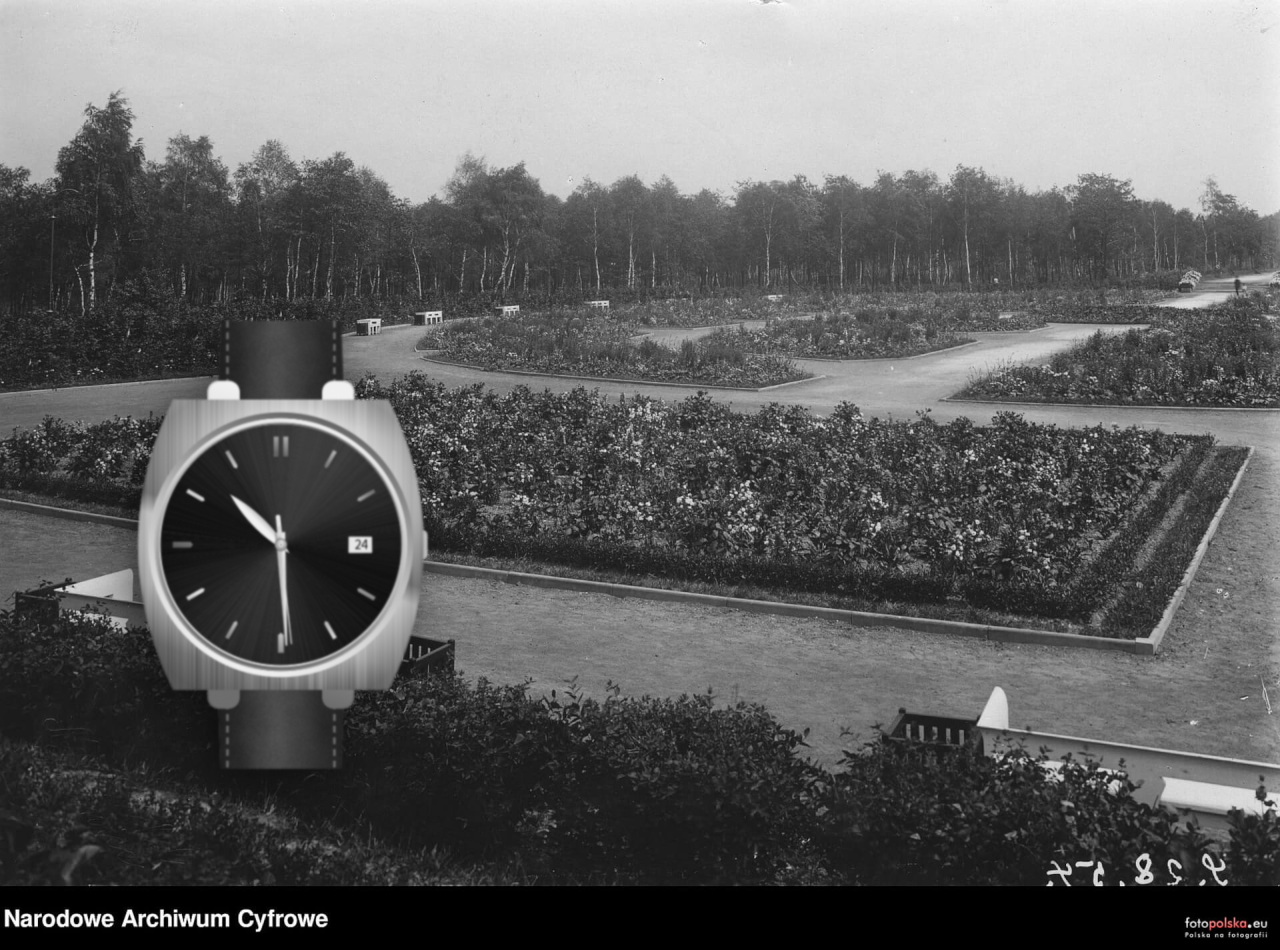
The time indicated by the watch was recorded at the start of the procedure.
10:29:29
